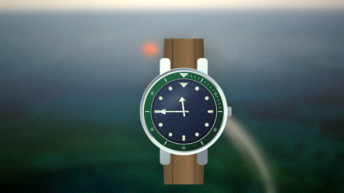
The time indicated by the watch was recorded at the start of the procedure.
11:45
